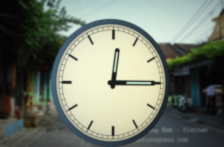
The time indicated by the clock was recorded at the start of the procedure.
12:15
